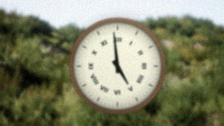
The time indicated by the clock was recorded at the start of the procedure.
4:59
